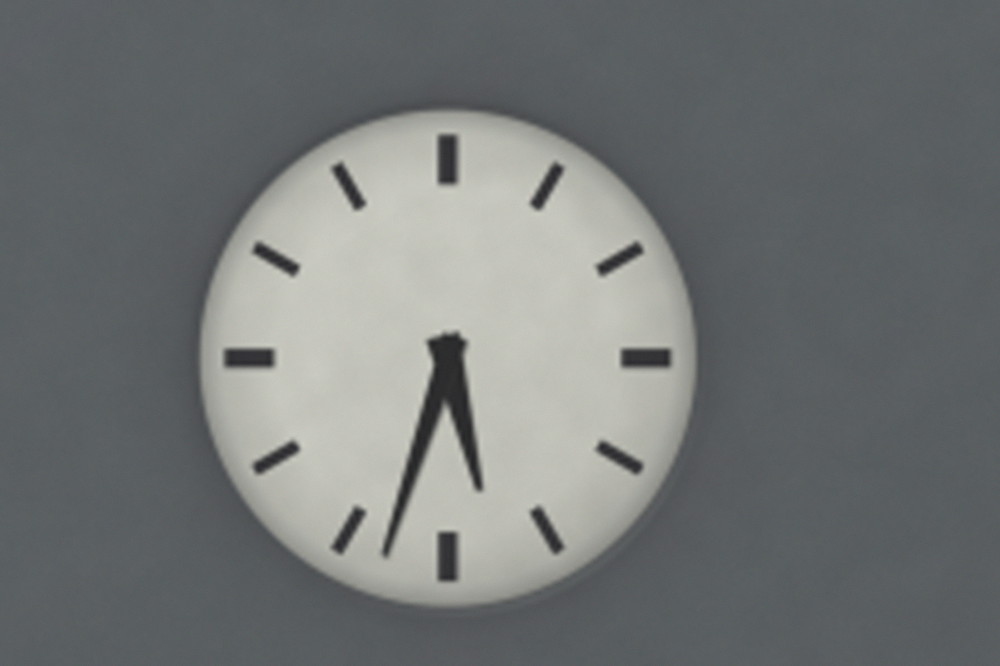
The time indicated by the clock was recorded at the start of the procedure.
5:33
